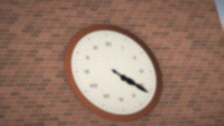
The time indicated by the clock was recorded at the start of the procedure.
4:21
